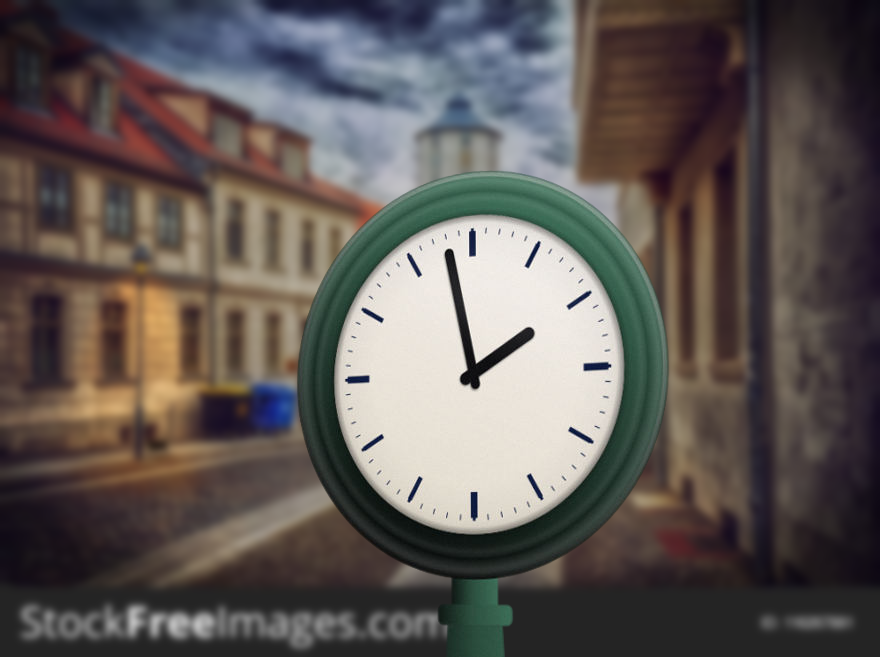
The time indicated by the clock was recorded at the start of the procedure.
1:58
